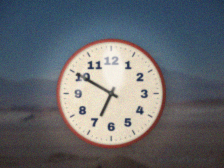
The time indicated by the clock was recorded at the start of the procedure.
6:50
